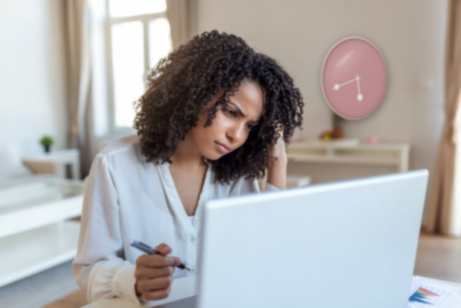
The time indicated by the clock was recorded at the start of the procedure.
5:42
